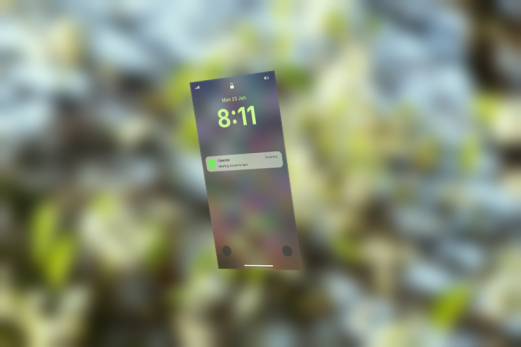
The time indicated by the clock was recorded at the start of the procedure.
8:11
